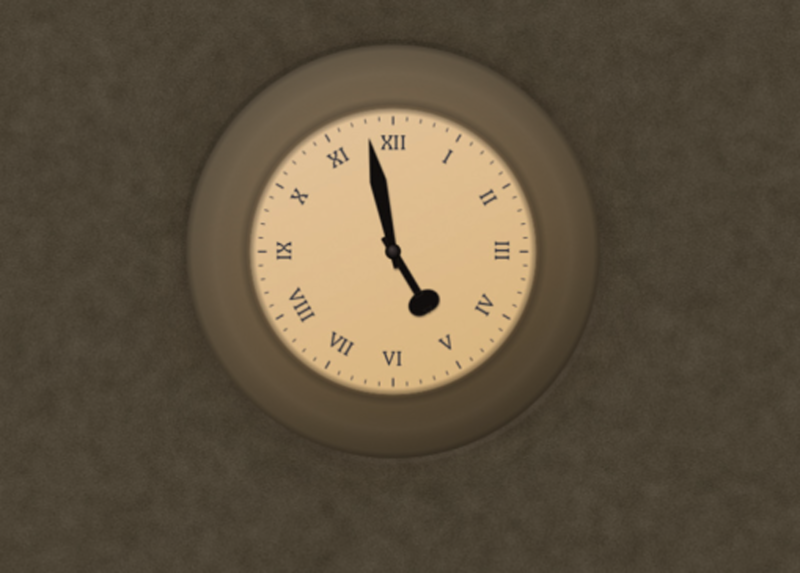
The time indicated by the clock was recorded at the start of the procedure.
4:58
